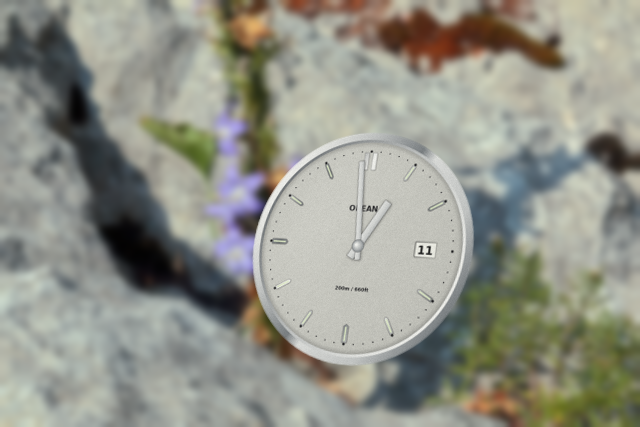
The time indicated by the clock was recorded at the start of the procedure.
12:59
